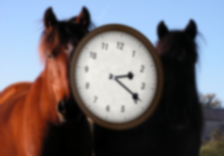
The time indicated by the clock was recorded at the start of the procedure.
2:19
